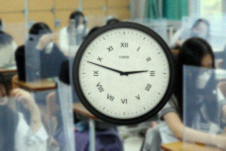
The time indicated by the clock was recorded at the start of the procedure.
2:48
